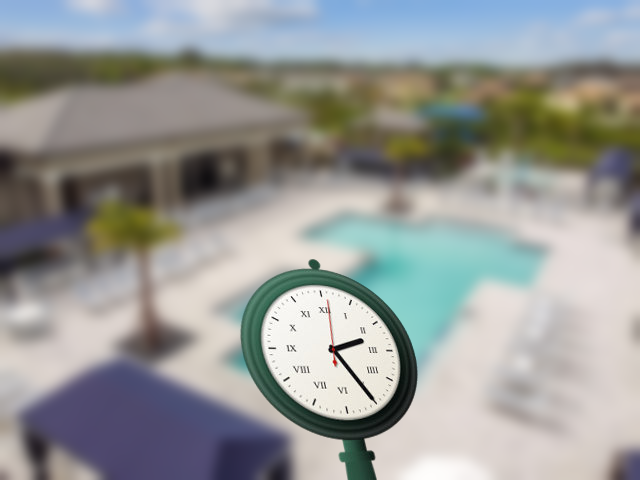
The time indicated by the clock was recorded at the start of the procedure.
2:25:01
